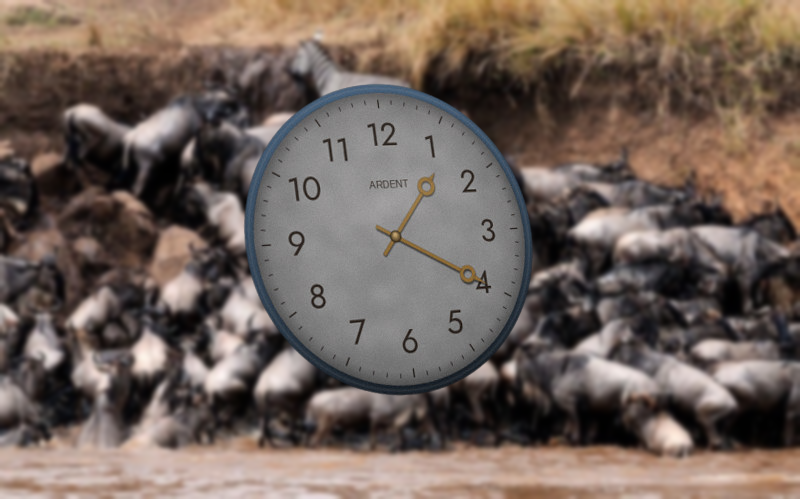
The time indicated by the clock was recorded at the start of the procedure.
1:20
